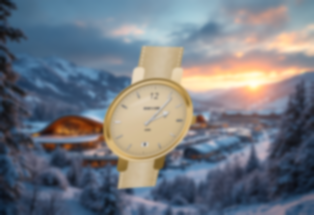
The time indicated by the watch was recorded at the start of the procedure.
2:06
